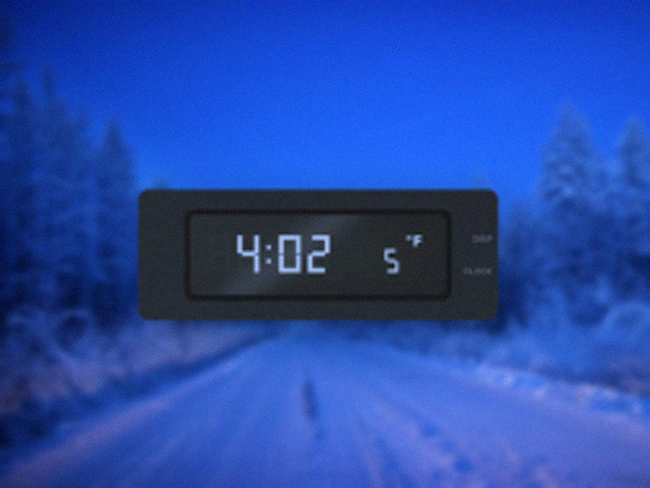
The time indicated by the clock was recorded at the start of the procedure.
4:02
